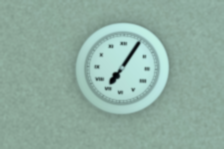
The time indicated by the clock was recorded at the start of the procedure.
7:05
